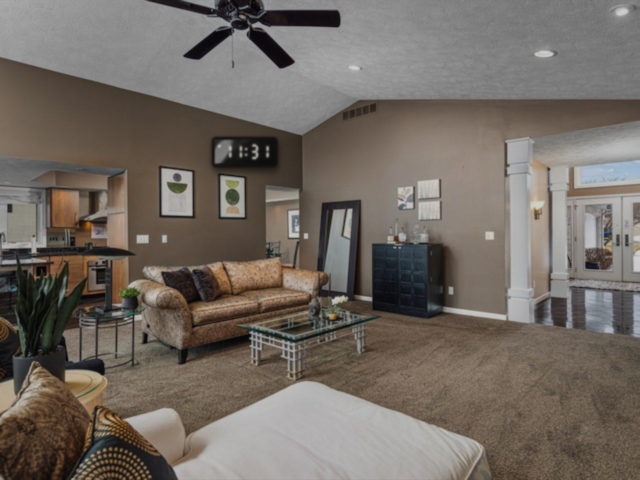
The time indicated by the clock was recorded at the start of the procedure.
11:31
